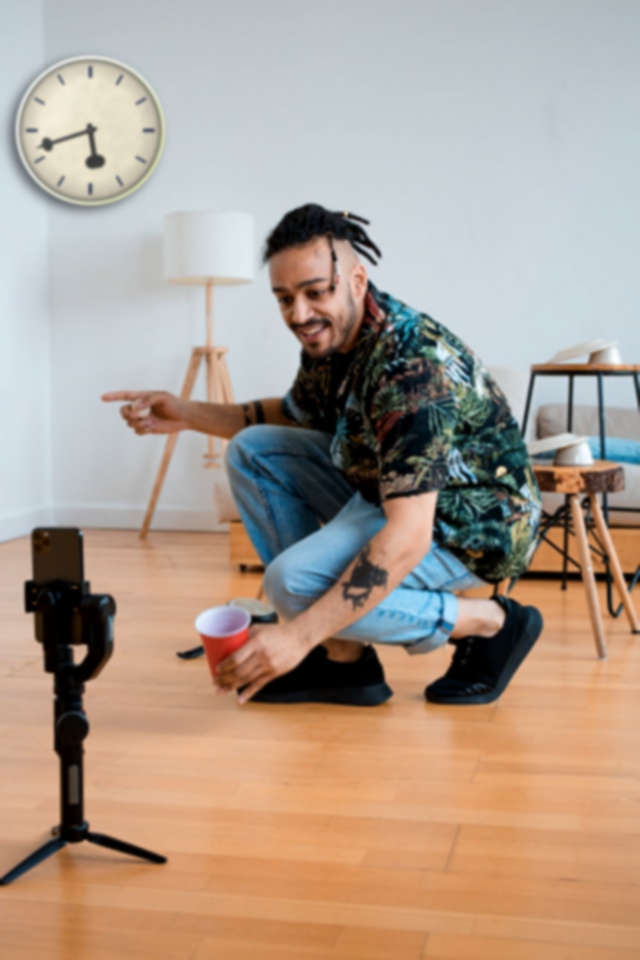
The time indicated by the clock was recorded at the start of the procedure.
5:42
